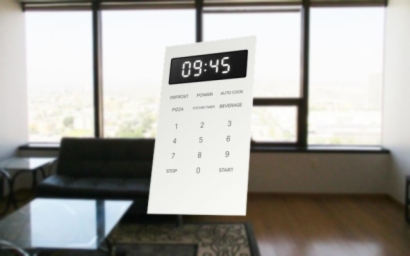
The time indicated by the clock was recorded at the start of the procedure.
9:45
